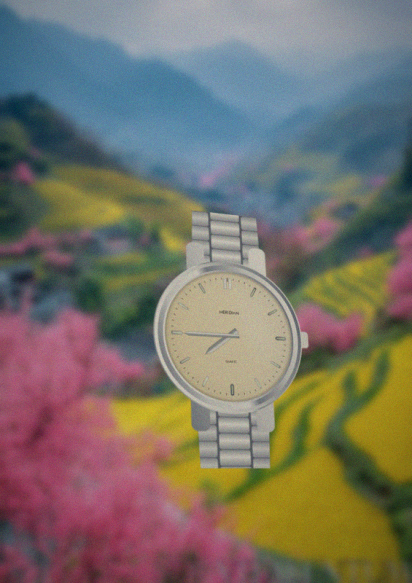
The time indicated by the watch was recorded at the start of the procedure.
7:45
